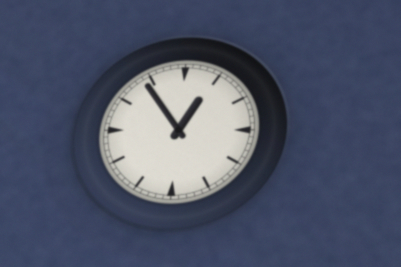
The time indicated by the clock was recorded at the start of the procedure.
12:54
